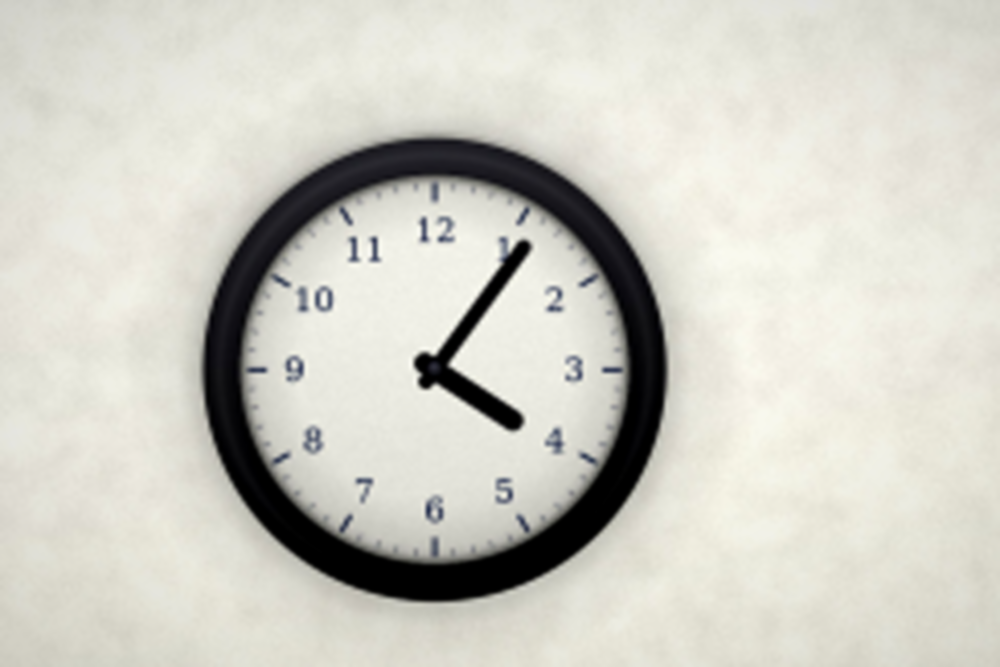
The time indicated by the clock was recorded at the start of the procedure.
4:06
